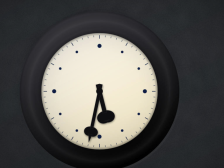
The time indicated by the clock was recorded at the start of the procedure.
5:32
